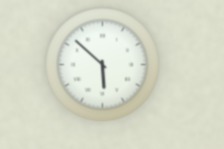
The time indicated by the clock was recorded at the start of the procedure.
5:52
